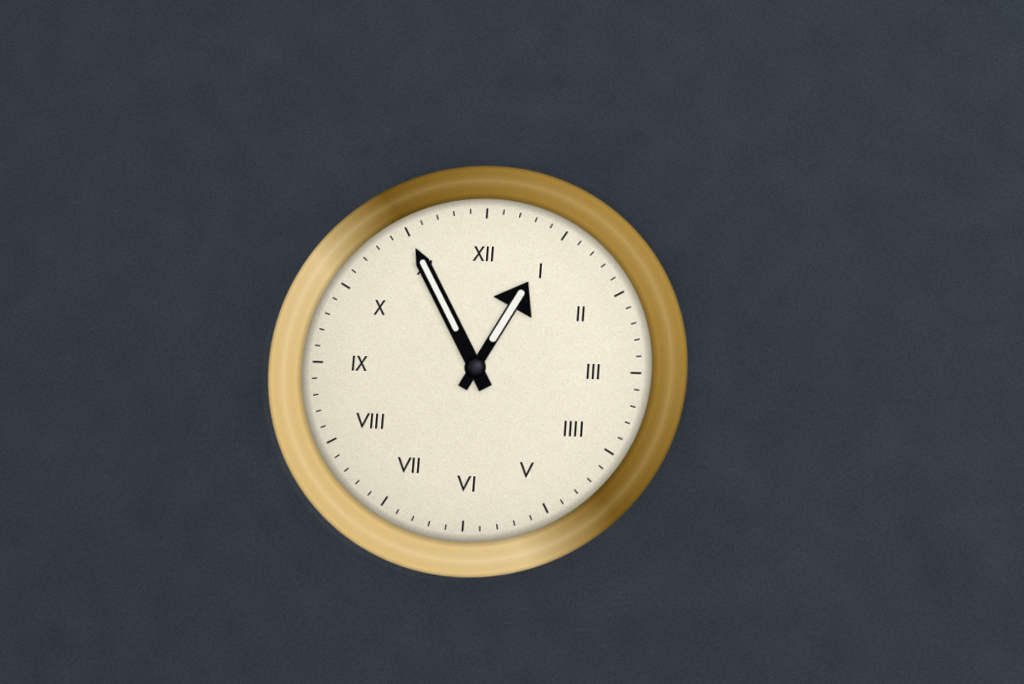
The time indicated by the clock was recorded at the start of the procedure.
12:55
